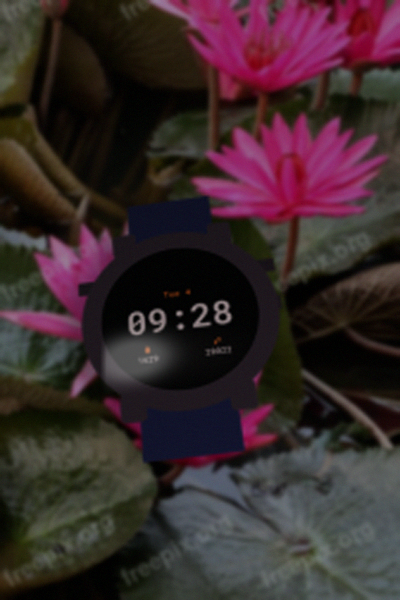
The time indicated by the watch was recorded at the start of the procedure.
9:28
